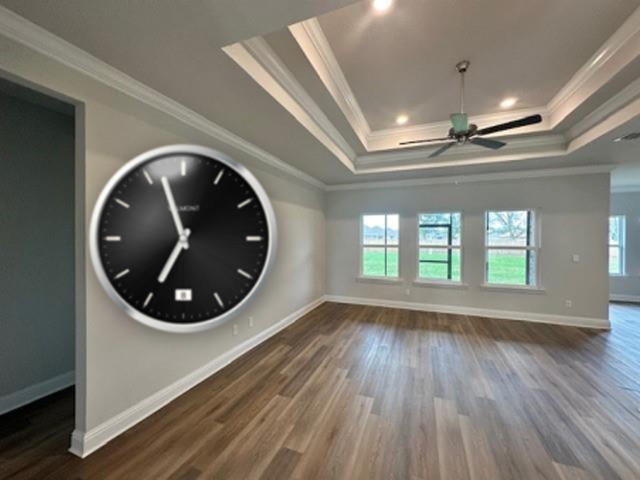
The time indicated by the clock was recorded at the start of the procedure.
6:57
